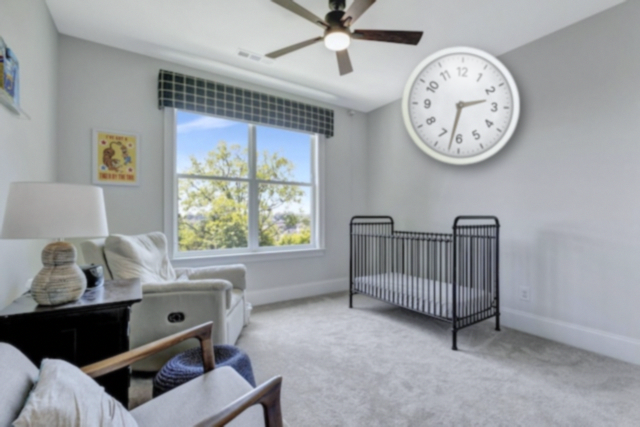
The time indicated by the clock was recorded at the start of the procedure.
2:32
